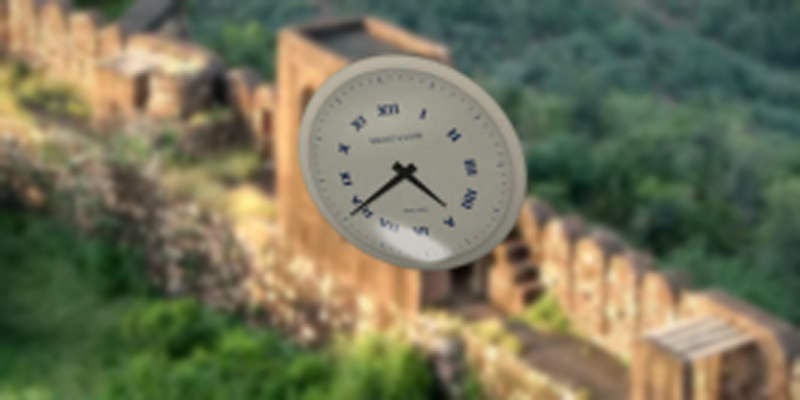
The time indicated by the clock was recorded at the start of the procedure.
4:40
